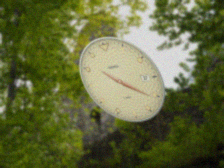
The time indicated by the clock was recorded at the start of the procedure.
10:21
